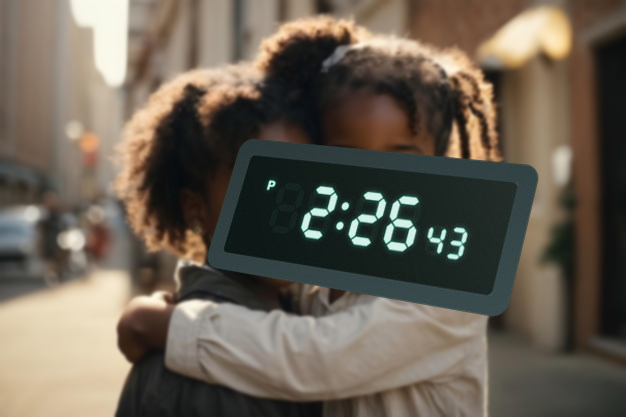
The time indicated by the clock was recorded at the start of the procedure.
2:26:43
